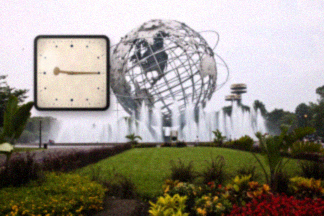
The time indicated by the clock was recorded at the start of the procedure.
9:15
